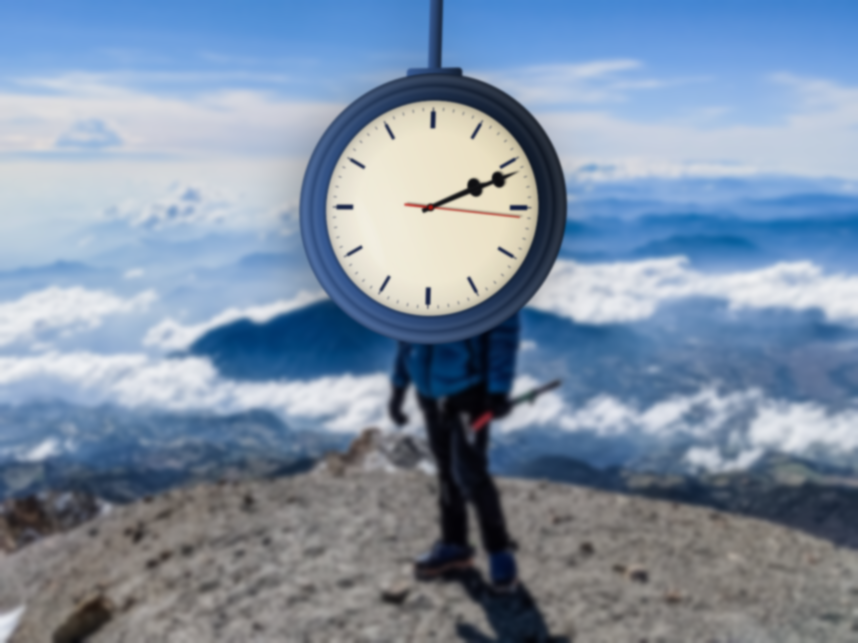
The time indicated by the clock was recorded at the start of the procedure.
2:11:16
